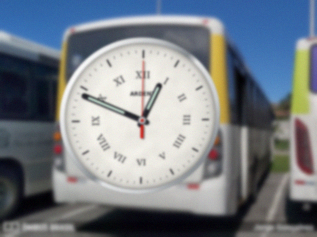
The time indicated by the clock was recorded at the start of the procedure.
12:49:00
